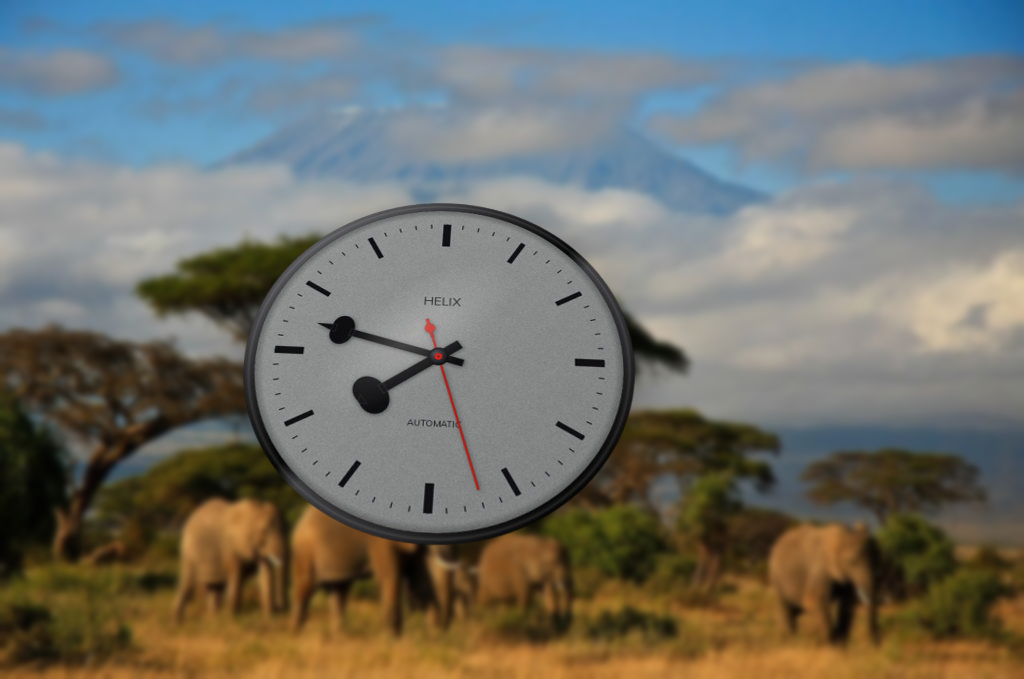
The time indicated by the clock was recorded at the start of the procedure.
7:47:27
